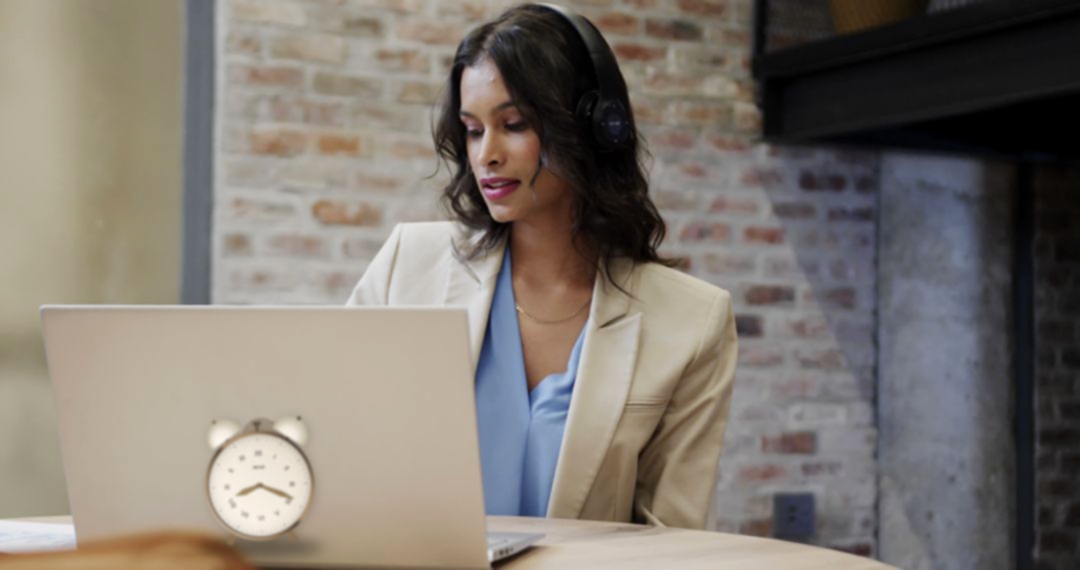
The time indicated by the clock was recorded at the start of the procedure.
8:19
